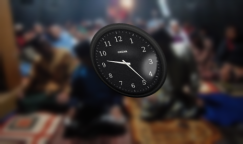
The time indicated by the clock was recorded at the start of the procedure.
9:24
